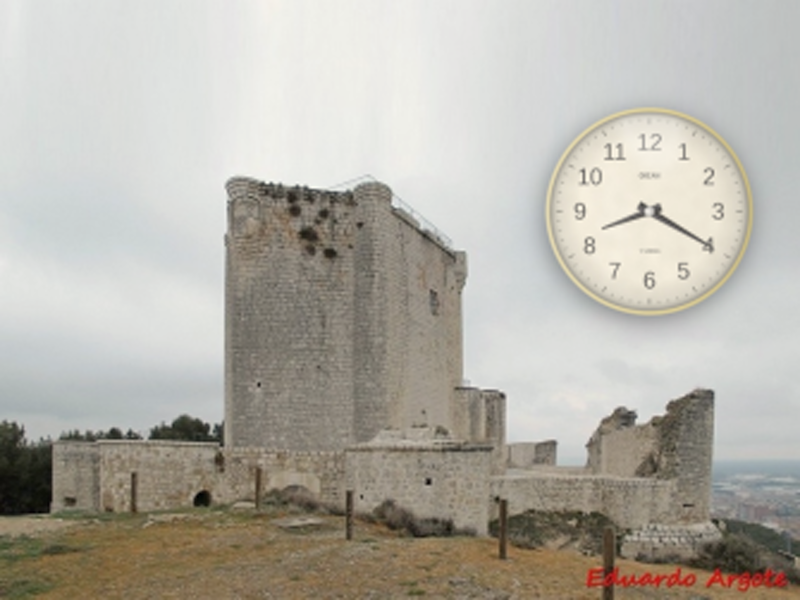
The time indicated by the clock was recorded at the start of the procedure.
8:20
